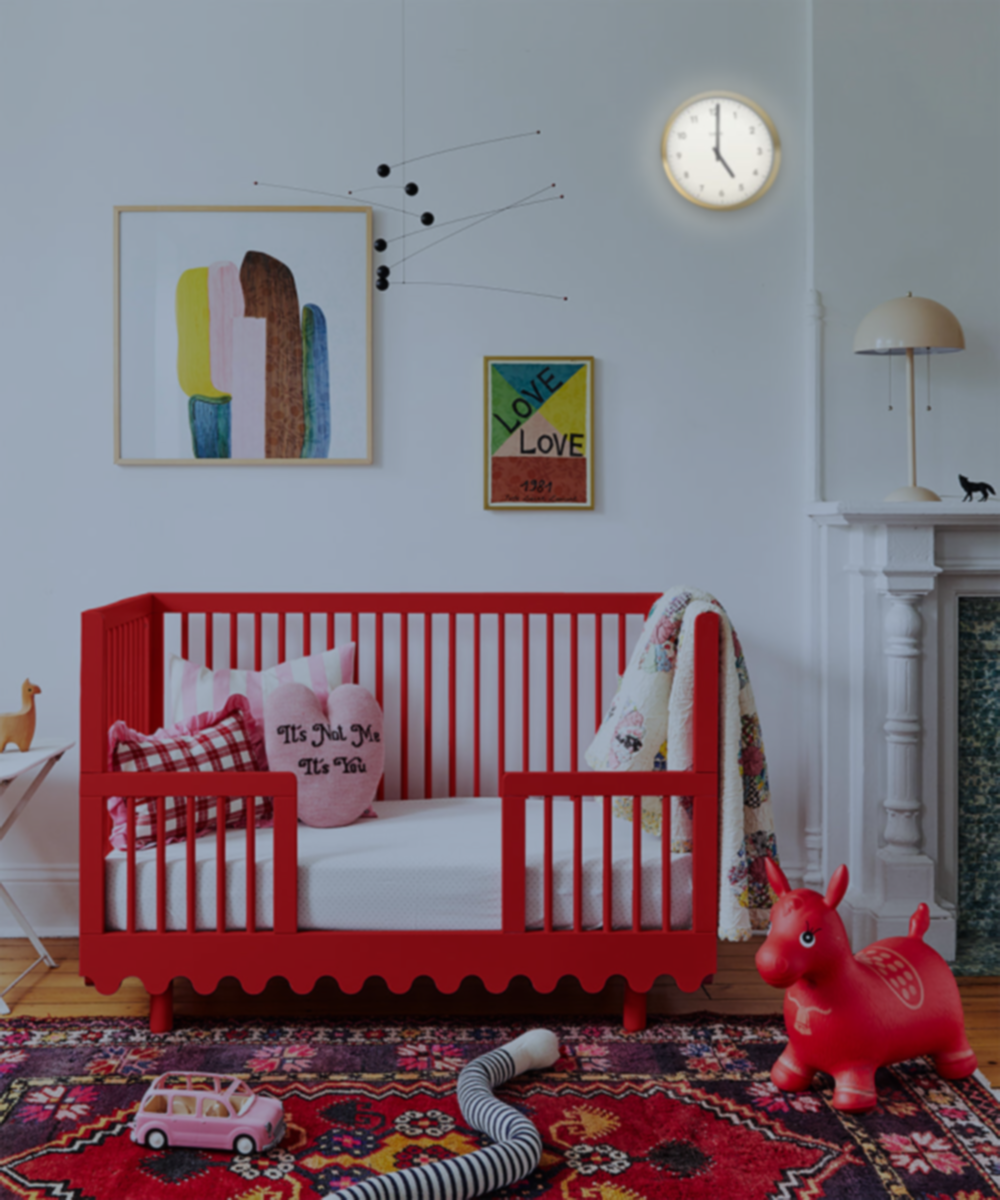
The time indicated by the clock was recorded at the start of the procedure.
5:01
